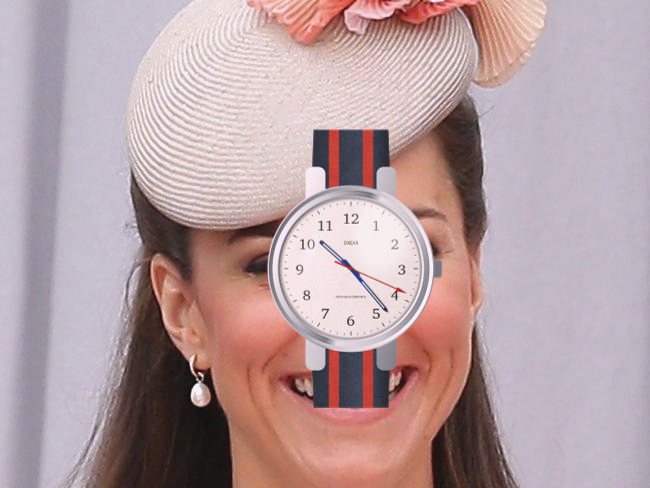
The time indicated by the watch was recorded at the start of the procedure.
10:23:19
